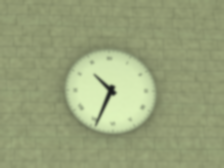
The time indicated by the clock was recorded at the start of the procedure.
10:34
